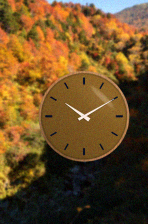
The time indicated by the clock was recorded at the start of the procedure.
10:10
